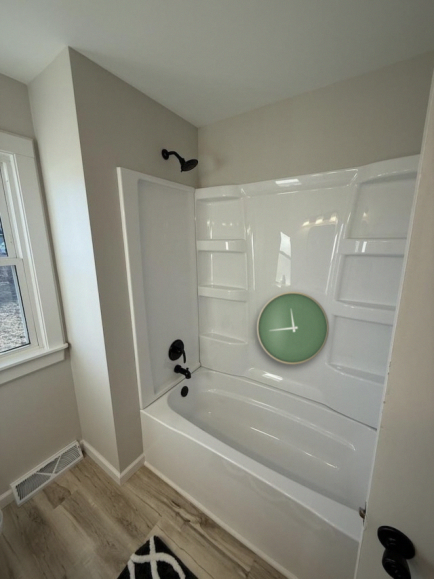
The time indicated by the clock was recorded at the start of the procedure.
11:44
